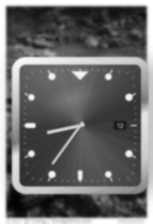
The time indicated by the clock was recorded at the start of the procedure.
8:36
